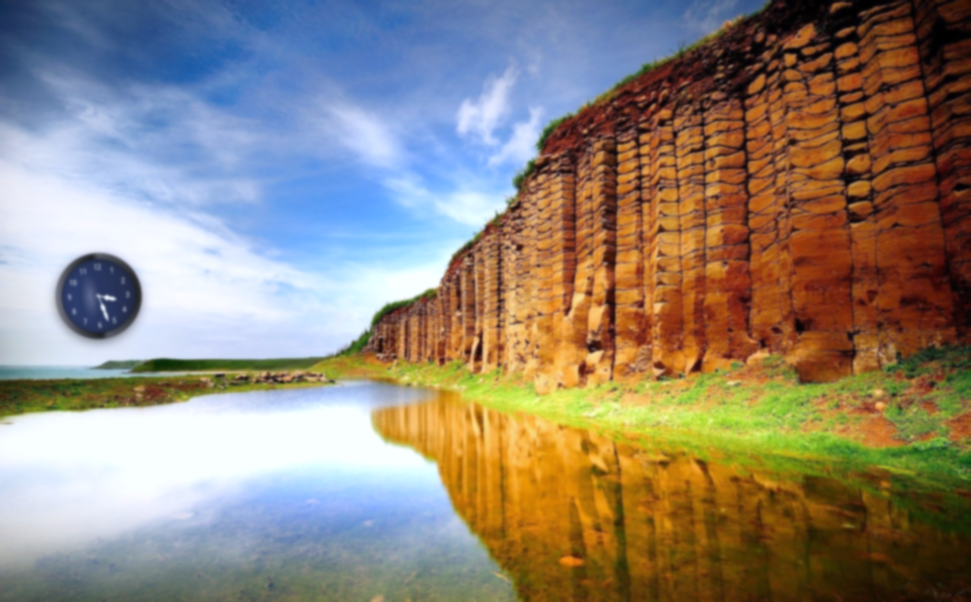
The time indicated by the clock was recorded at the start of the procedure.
3:27
